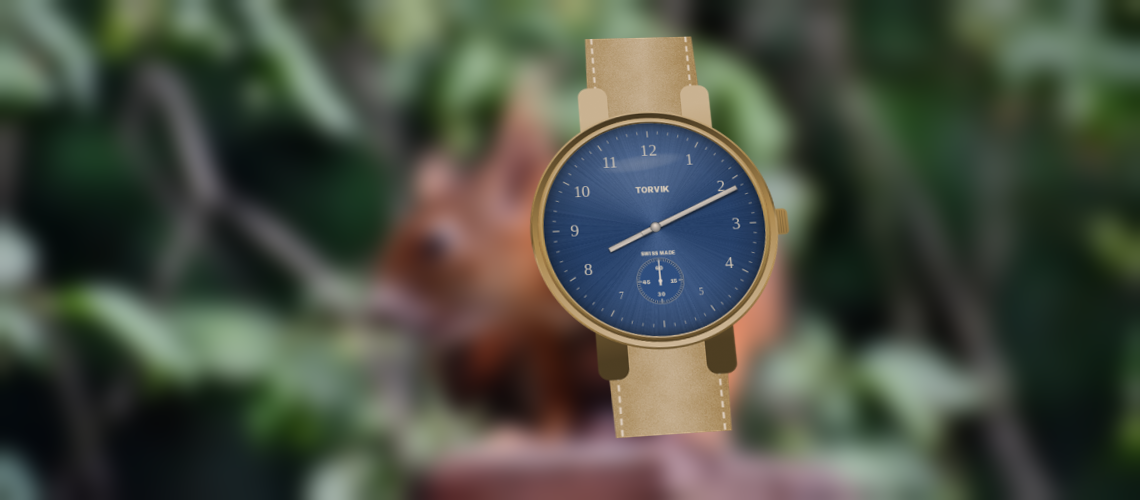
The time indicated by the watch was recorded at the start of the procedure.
8:11
